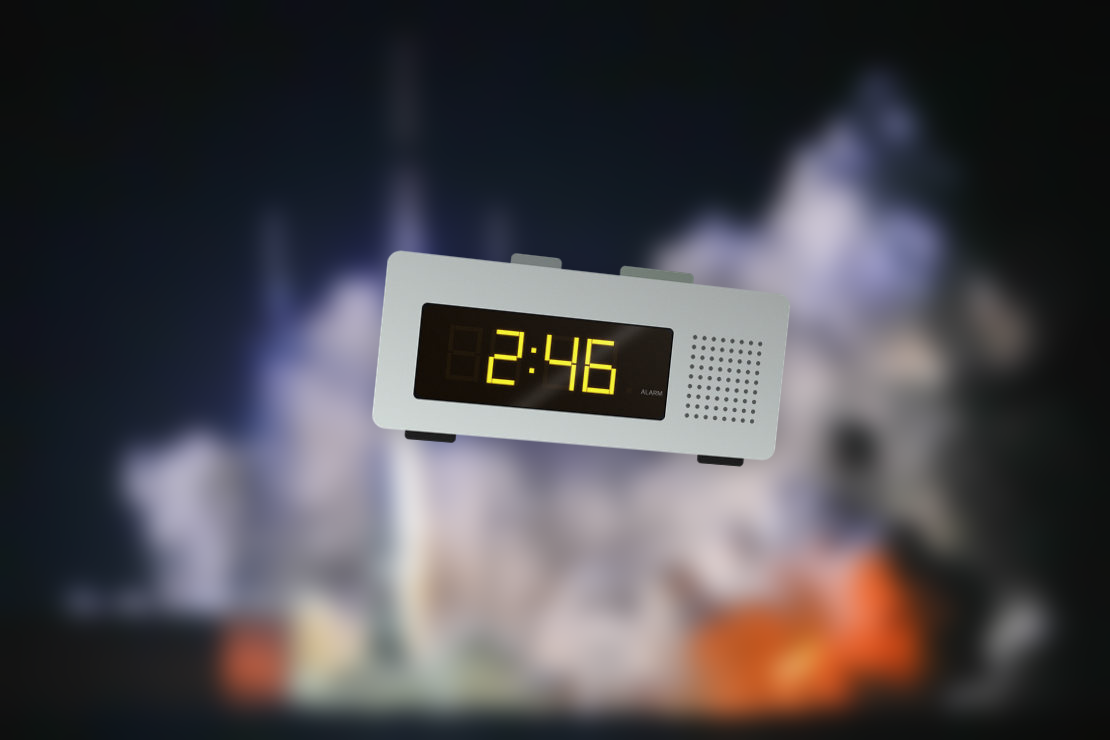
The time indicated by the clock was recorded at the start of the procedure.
2:46
